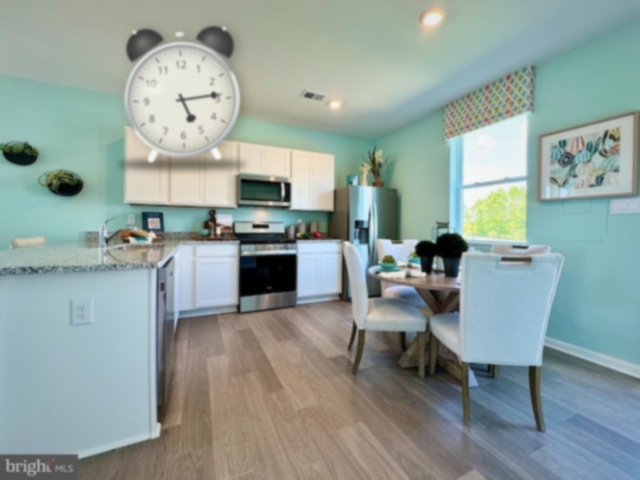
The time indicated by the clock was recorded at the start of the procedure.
5:14
